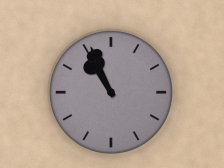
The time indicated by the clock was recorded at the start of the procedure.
10:56
